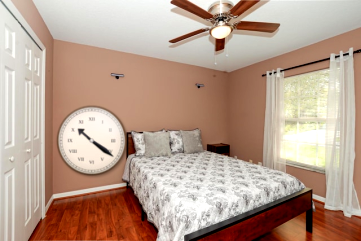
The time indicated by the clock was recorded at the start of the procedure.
10:21
